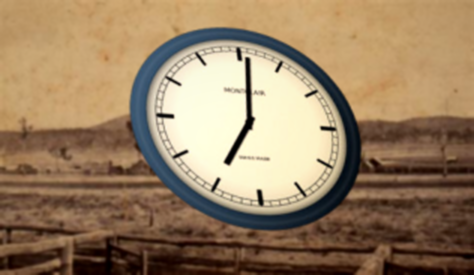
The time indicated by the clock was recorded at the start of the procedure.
7:01
